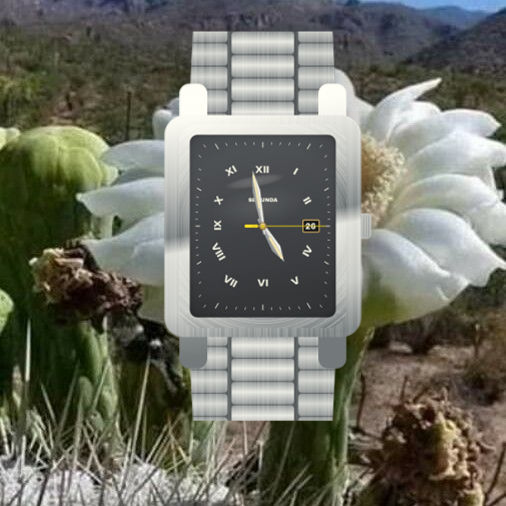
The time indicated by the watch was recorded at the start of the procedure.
4:58:15
